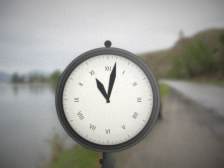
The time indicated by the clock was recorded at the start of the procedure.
11:02
